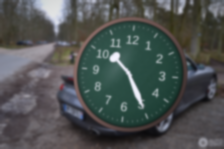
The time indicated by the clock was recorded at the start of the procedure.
10:25
